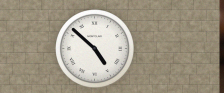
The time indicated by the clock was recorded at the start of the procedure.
4:52
